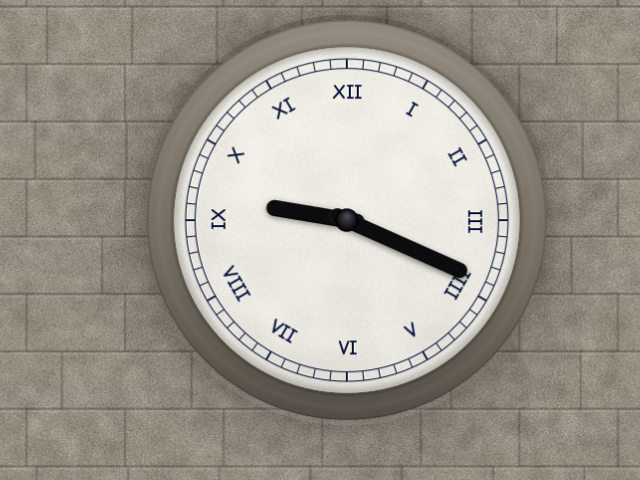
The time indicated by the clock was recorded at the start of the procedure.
9:19
